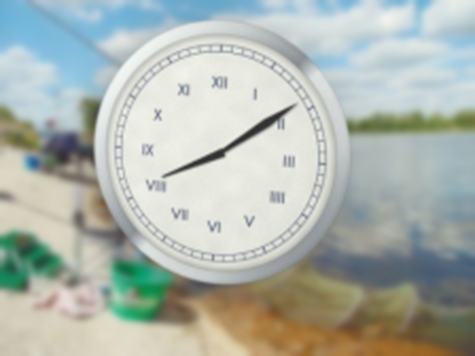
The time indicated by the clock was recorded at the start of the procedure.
8:09
